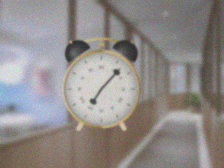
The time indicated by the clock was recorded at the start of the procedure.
7:07
